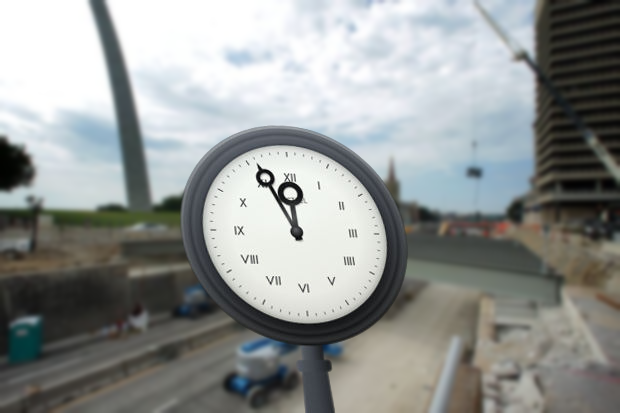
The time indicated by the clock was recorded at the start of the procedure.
11:56
